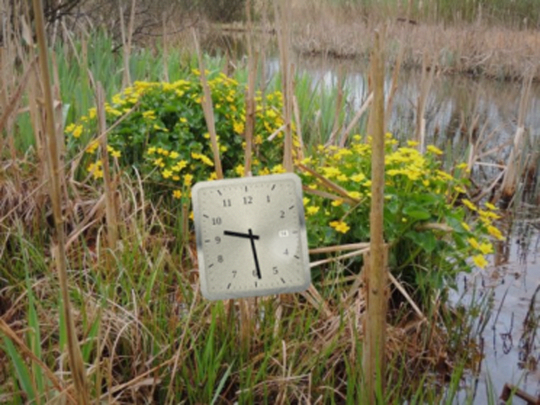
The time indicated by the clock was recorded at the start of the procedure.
9:29
